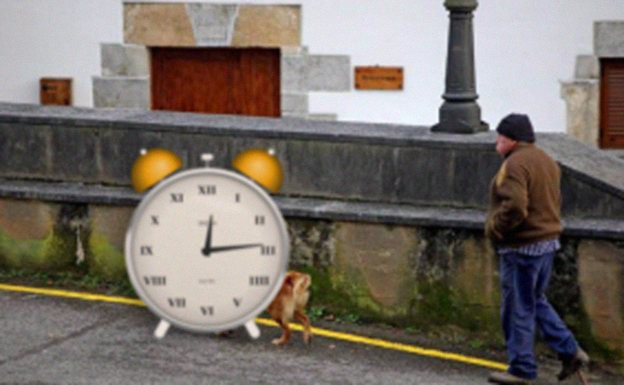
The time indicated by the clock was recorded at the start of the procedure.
12:14
